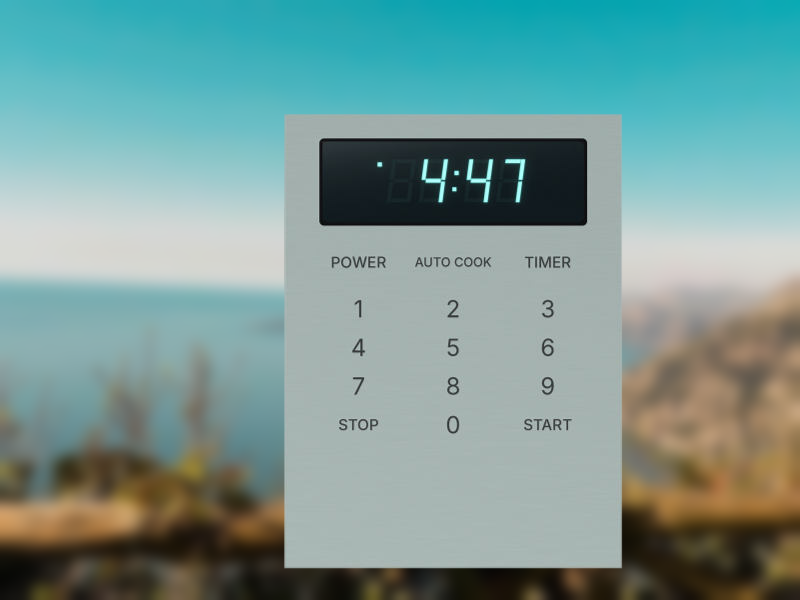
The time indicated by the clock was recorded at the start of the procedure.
4:47
